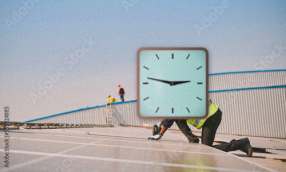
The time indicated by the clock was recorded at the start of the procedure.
2:47
